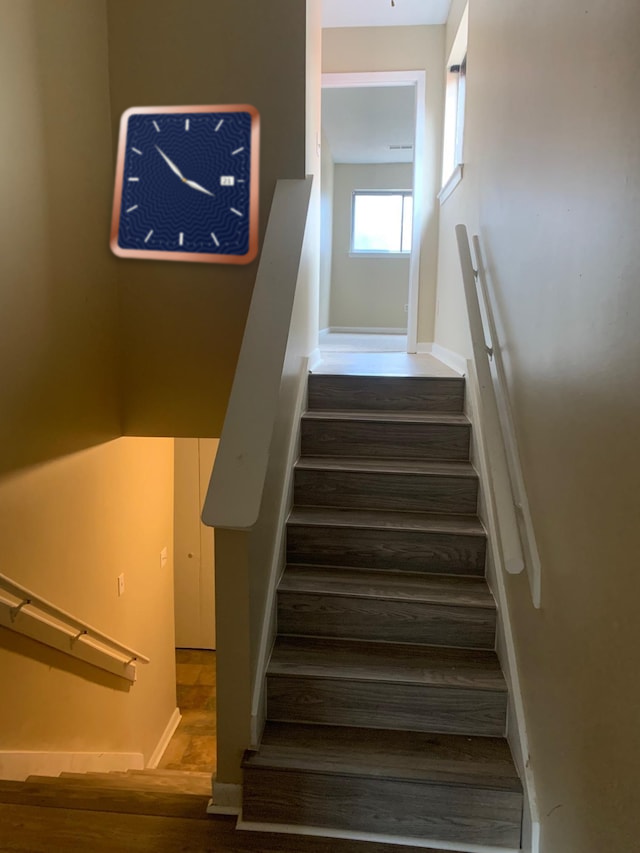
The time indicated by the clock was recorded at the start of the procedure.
3:53
